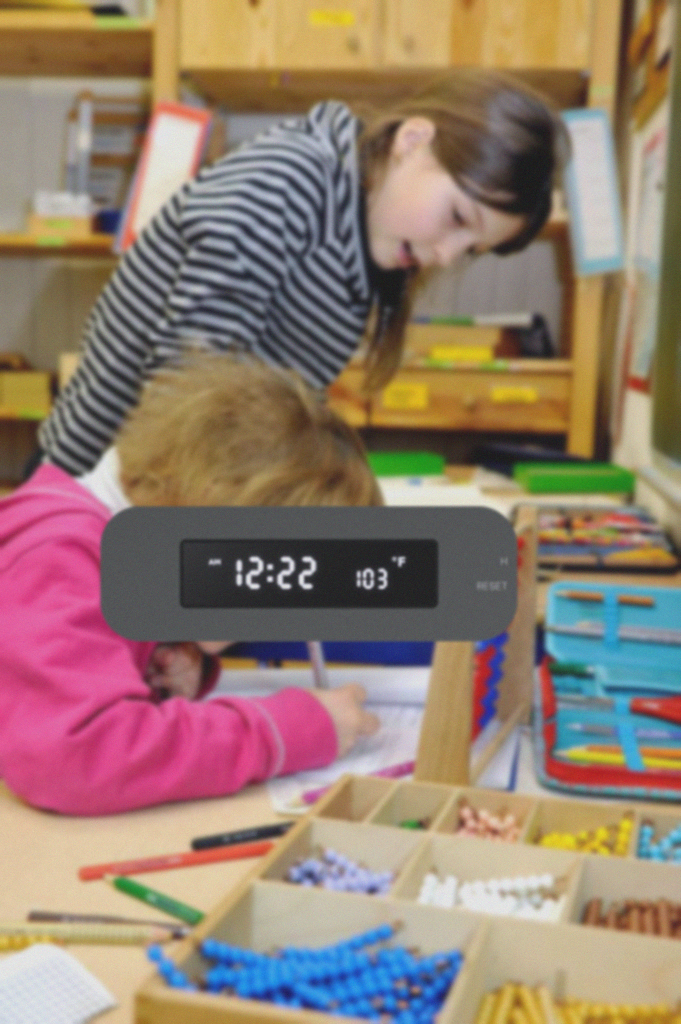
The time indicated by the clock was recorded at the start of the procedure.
12:22
